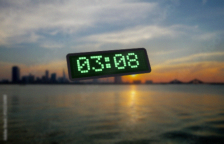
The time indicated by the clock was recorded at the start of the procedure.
3:08
